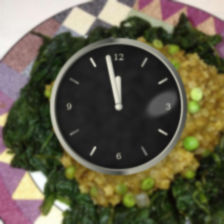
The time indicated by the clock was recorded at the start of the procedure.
11:58
